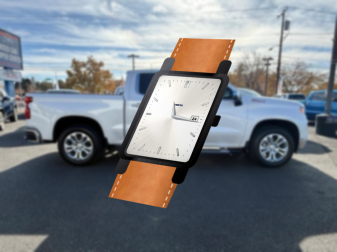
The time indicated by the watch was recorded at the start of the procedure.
11:16
